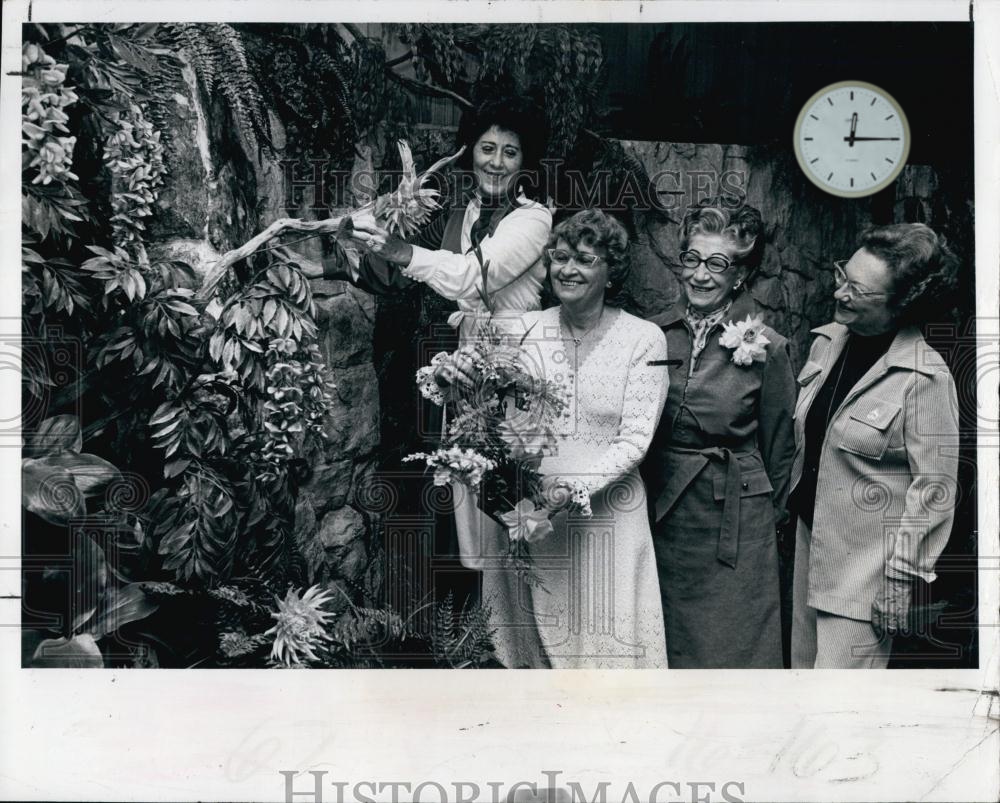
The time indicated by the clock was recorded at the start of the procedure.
12:15
